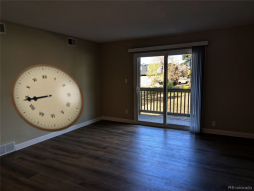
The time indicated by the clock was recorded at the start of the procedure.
8:44
